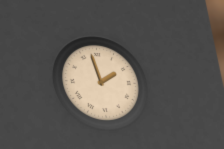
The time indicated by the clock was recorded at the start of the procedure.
1:58
